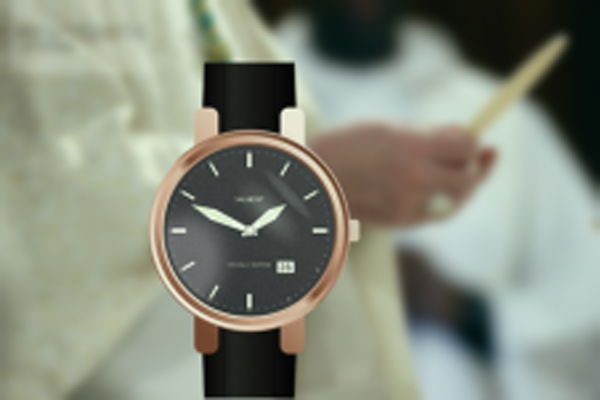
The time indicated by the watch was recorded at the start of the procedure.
1:49
